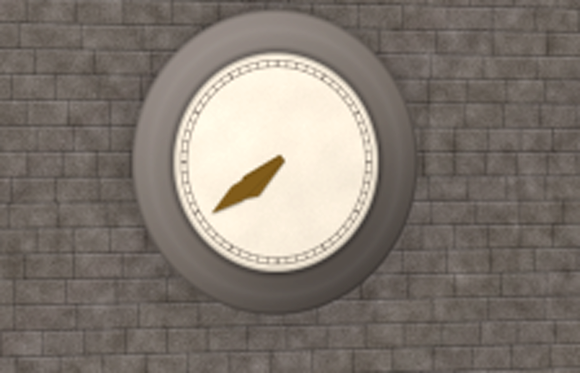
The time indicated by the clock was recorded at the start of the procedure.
7:39
